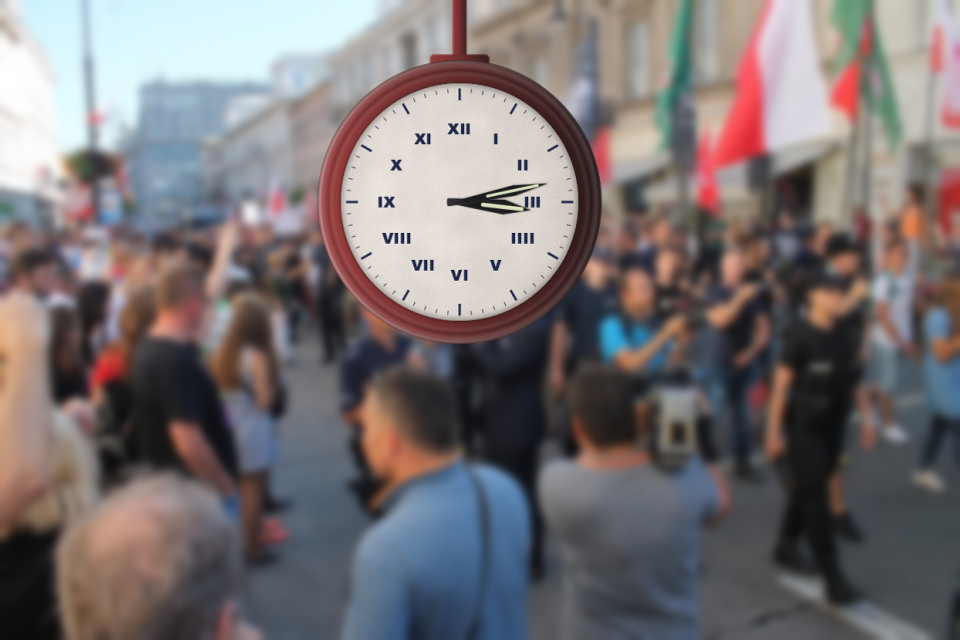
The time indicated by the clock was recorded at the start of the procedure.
3:13
